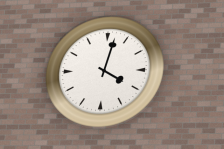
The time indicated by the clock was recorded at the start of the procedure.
4:02
